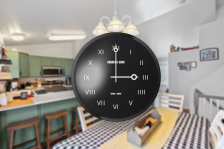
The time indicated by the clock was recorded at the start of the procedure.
3:00
